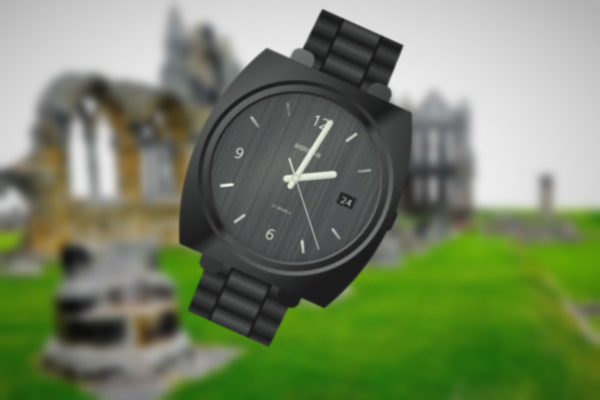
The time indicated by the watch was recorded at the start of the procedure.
2:01:23
